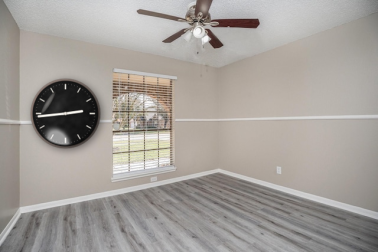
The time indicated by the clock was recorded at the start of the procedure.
2:44
